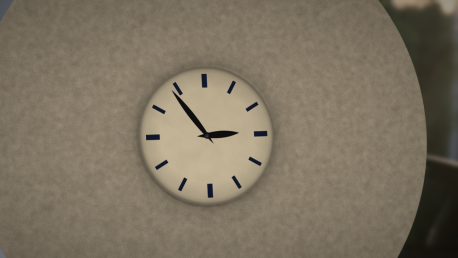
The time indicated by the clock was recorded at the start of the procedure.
2:54
